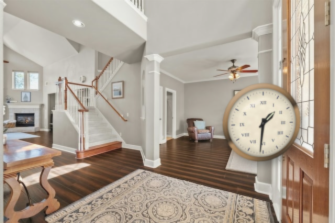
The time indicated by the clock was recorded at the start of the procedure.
1:31
